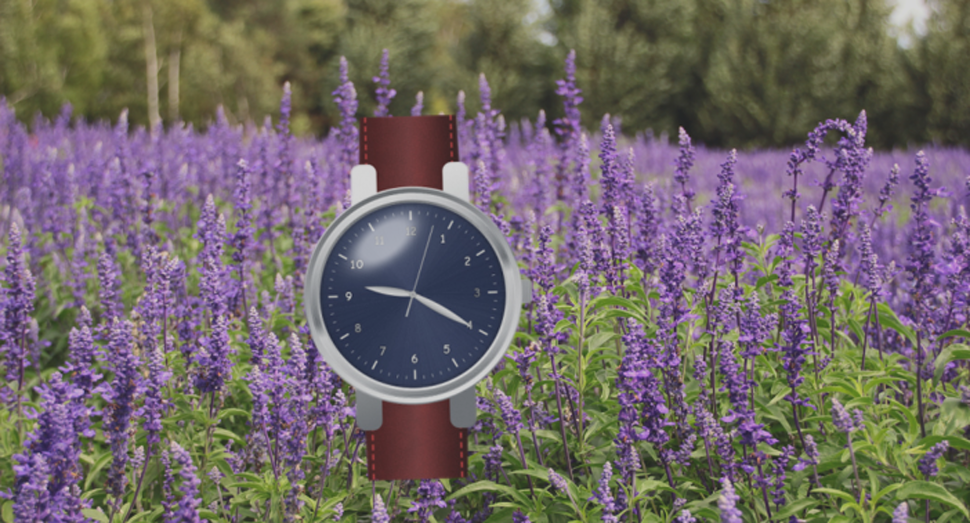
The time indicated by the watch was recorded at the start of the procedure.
9:20:03
